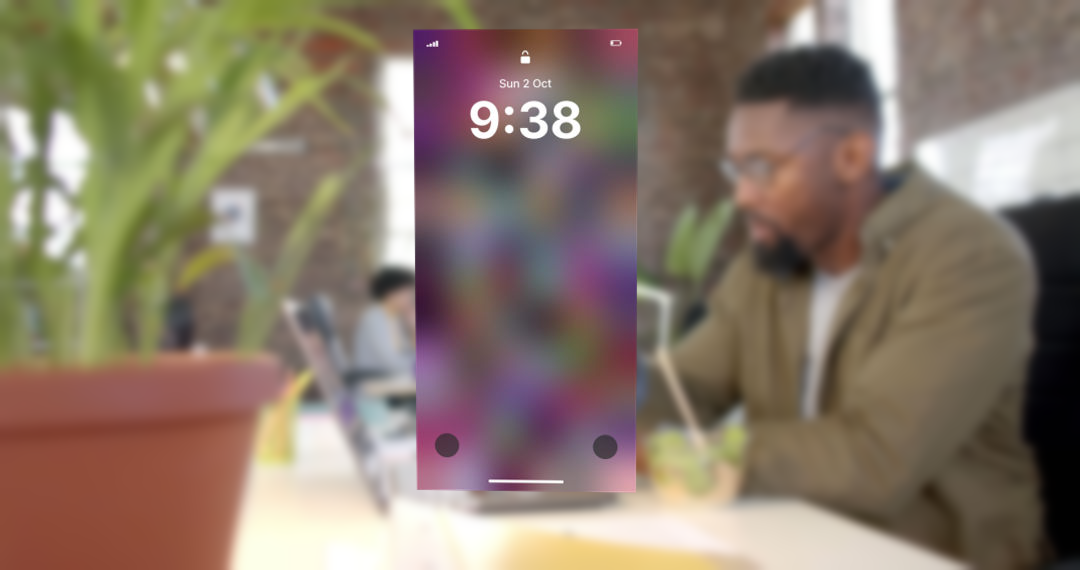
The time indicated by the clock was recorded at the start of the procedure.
9:38
